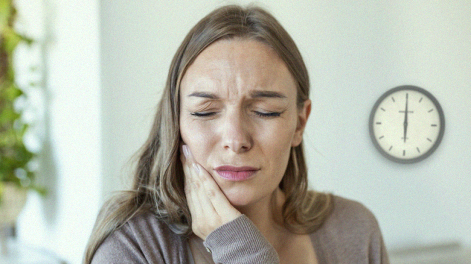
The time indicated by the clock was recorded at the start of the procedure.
6:00
